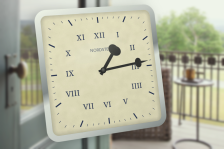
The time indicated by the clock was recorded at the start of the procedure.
1:14
